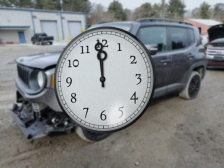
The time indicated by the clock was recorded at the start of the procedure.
11:59
